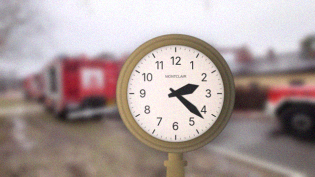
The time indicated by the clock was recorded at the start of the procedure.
2:22
